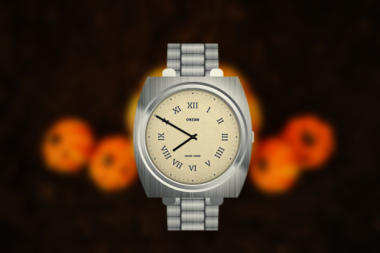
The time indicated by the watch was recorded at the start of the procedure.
7:50
